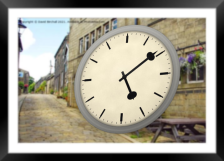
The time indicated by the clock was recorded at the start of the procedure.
5:09
